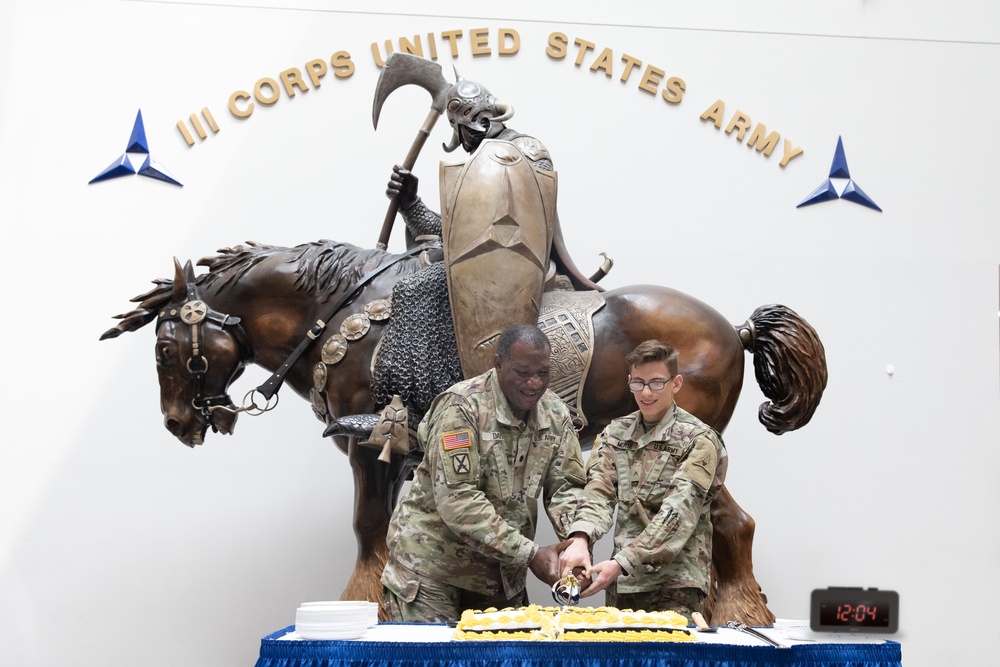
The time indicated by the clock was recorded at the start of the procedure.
12:04
